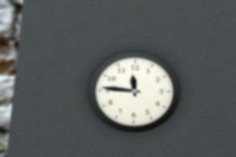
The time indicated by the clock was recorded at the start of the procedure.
11:46
